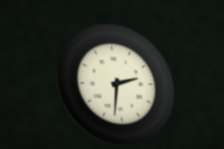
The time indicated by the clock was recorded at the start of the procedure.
2:32
